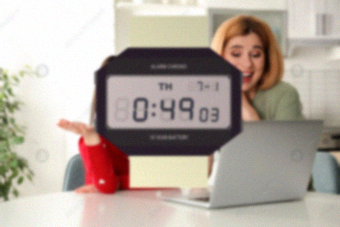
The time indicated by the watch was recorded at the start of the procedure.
0:49:03
